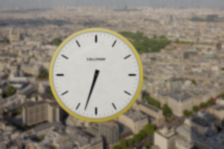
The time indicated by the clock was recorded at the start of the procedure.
6:33
